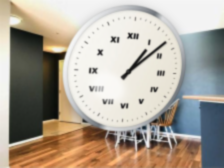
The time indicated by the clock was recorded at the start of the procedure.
1:08
